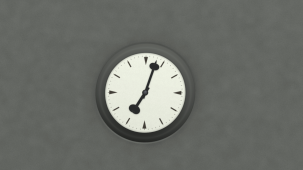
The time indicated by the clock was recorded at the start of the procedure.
7:03
